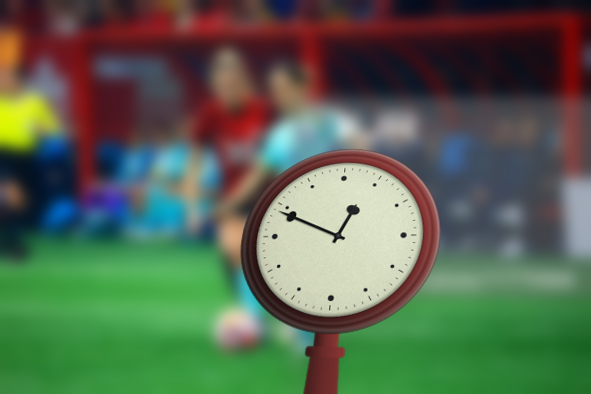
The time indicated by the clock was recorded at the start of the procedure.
12:49
